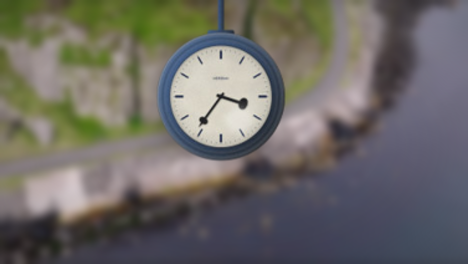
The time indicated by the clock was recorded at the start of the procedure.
3:36
